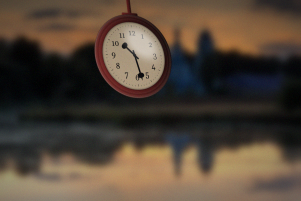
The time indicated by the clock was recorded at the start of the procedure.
10:28
